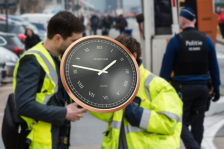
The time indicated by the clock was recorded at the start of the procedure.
1:47
